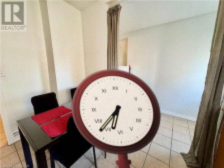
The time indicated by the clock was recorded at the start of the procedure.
6:37
